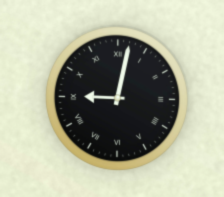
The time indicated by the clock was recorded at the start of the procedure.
9:02
